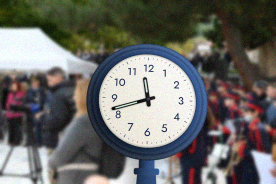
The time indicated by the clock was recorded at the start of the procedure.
11:42
